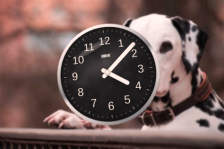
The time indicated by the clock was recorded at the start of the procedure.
4:08
